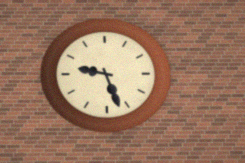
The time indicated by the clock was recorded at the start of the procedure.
9:27
